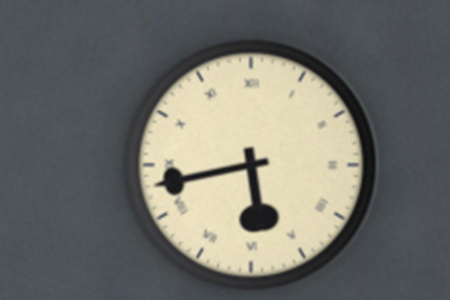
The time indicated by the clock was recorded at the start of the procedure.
5:43
